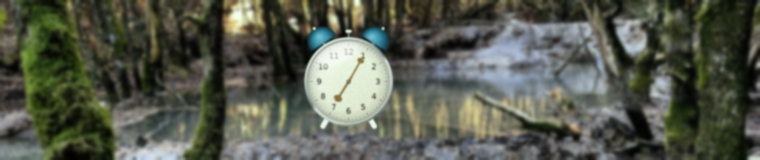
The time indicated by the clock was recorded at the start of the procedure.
7:05
